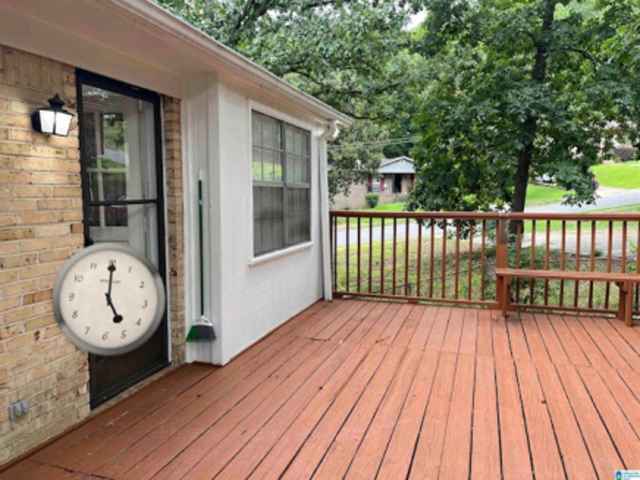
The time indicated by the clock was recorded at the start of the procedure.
5:00
